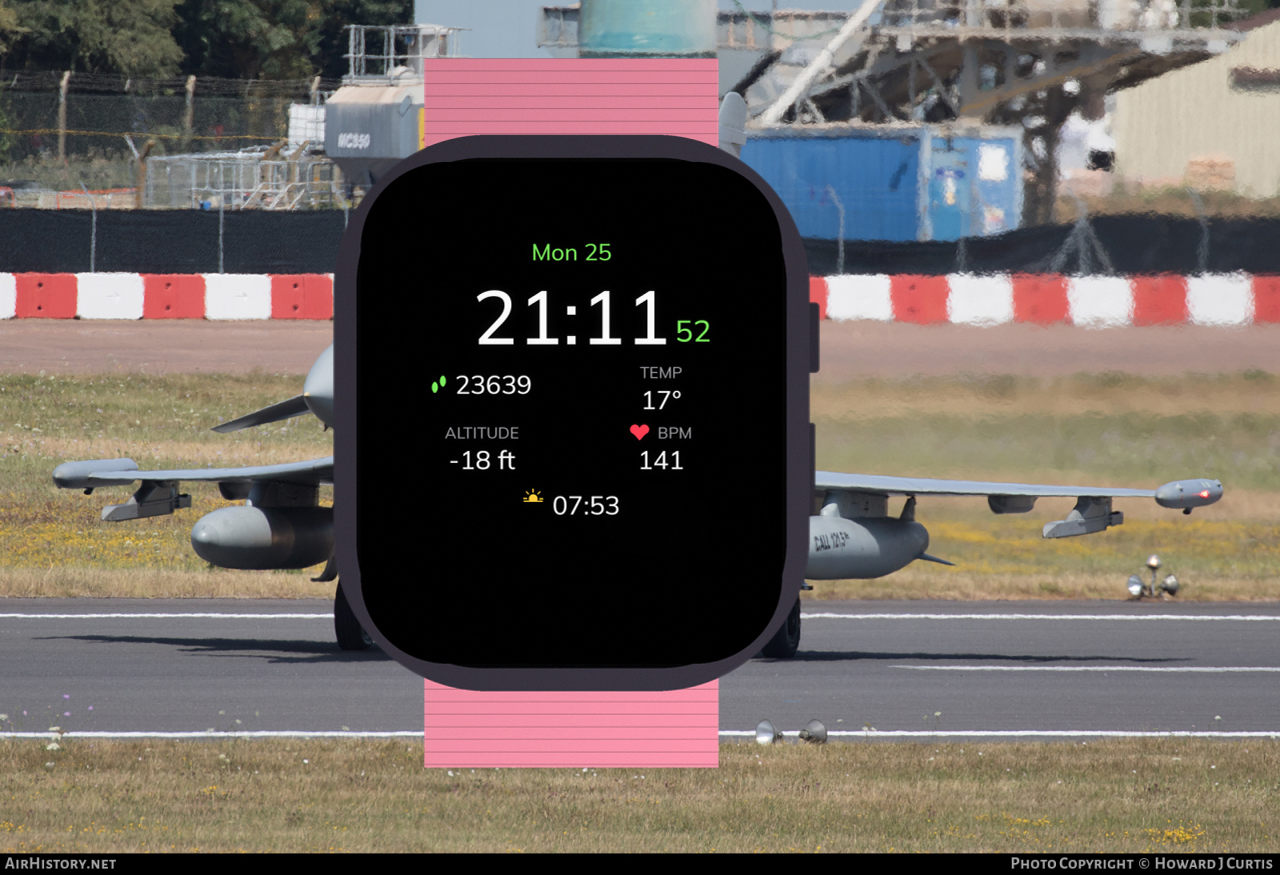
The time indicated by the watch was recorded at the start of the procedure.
21:11:52
